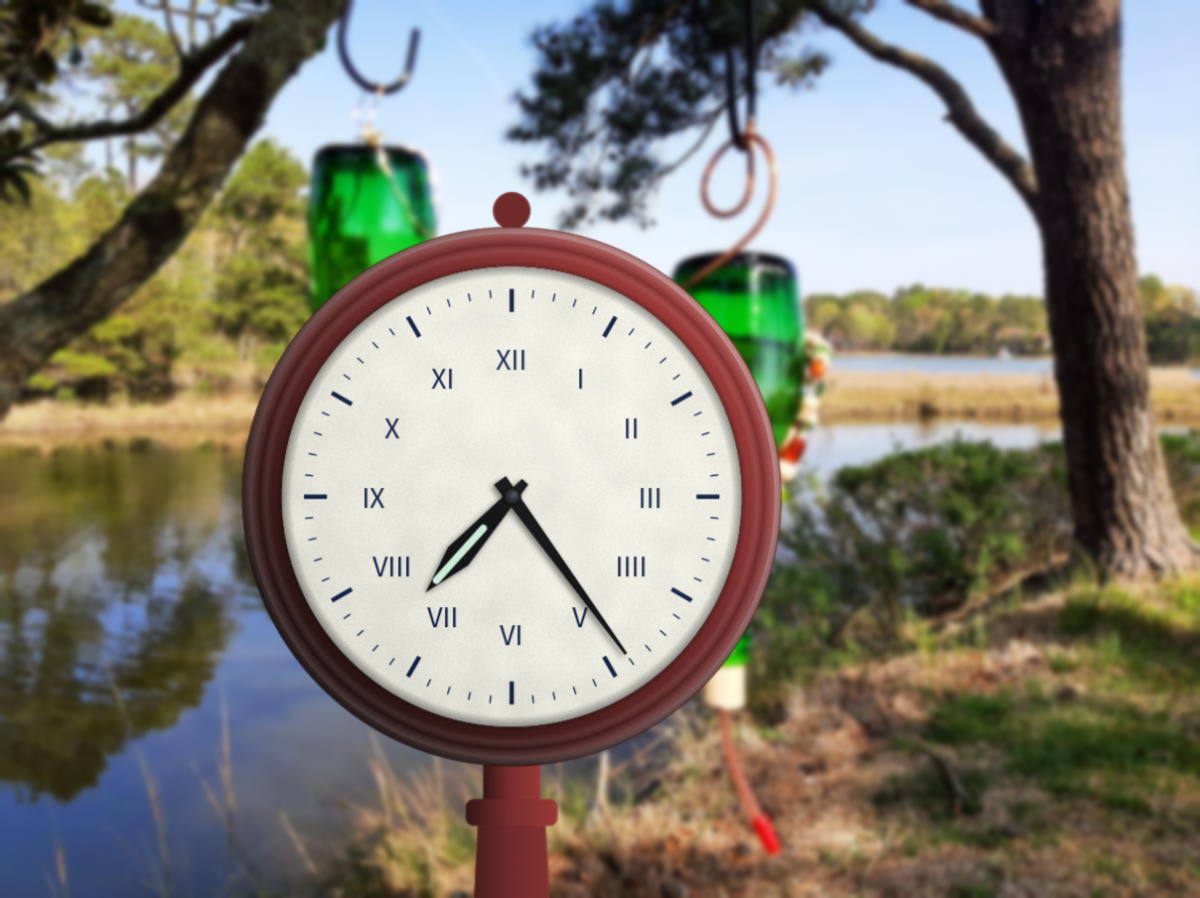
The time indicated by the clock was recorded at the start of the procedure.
7:24
